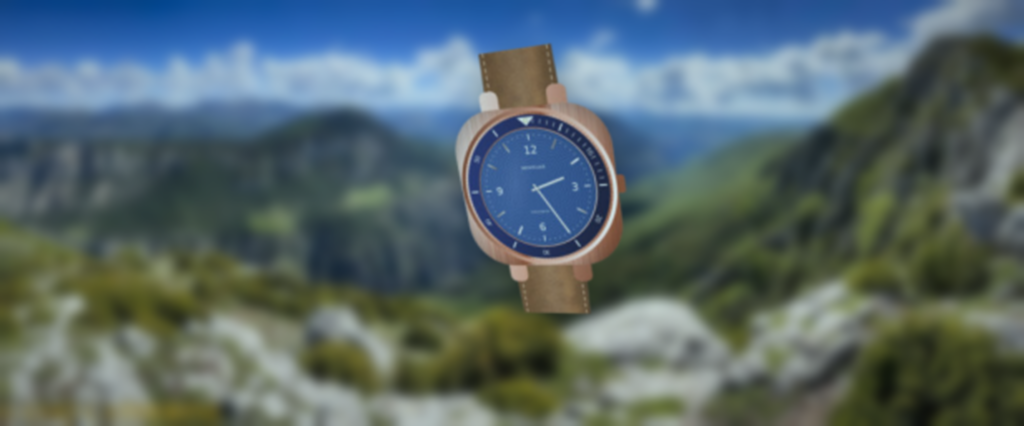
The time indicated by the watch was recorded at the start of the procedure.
2:25
